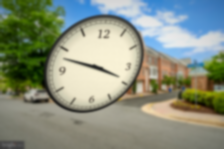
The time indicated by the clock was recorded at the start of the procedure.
3:48
